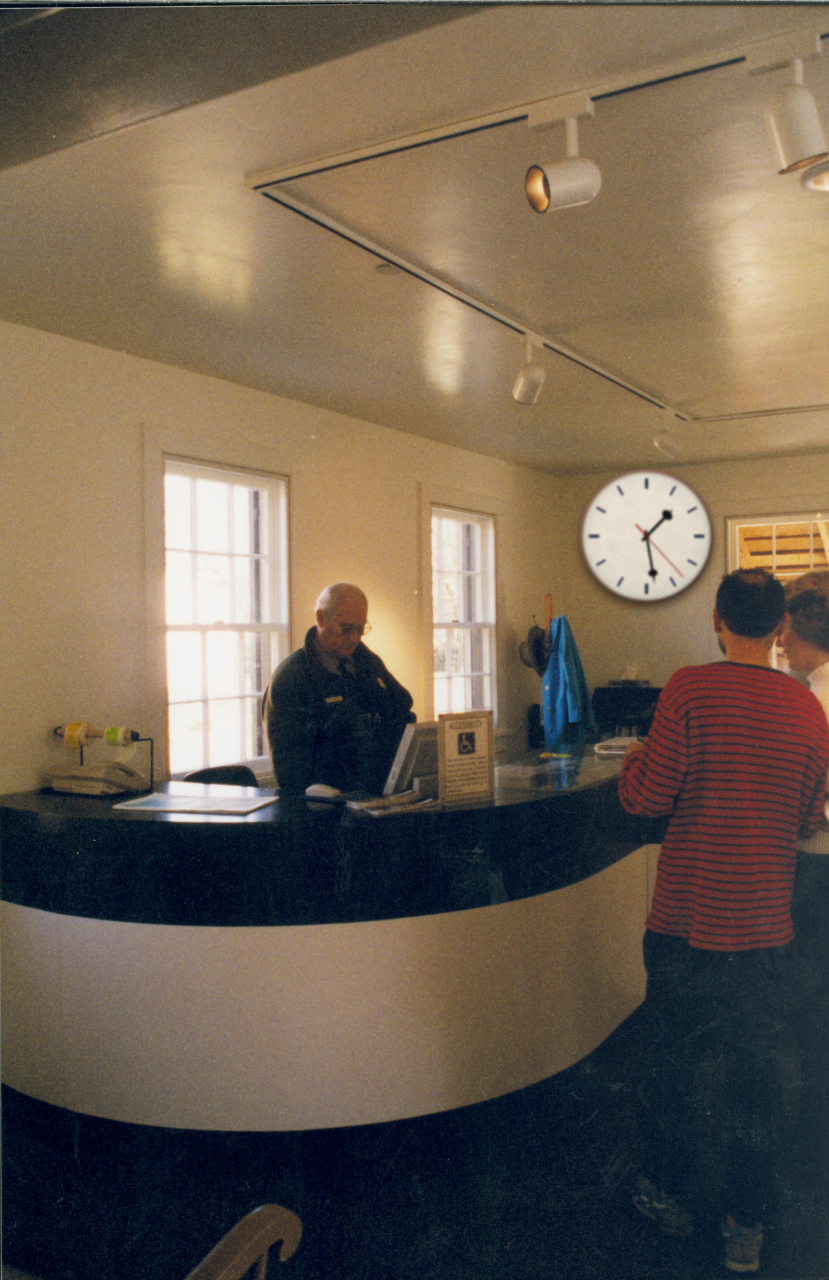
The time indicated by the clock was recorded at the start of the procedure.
1:28:23
